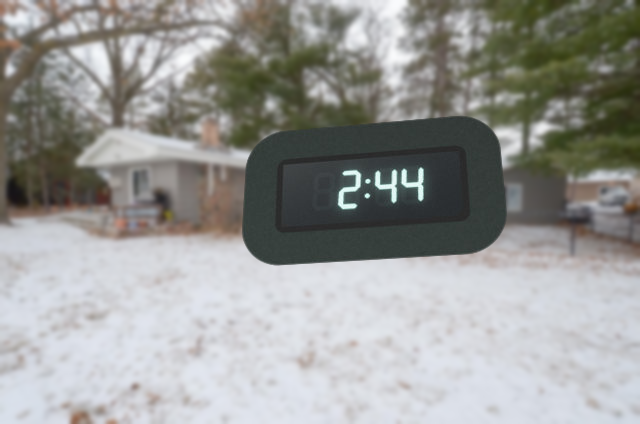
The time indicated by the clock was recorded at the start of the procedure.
2:44
